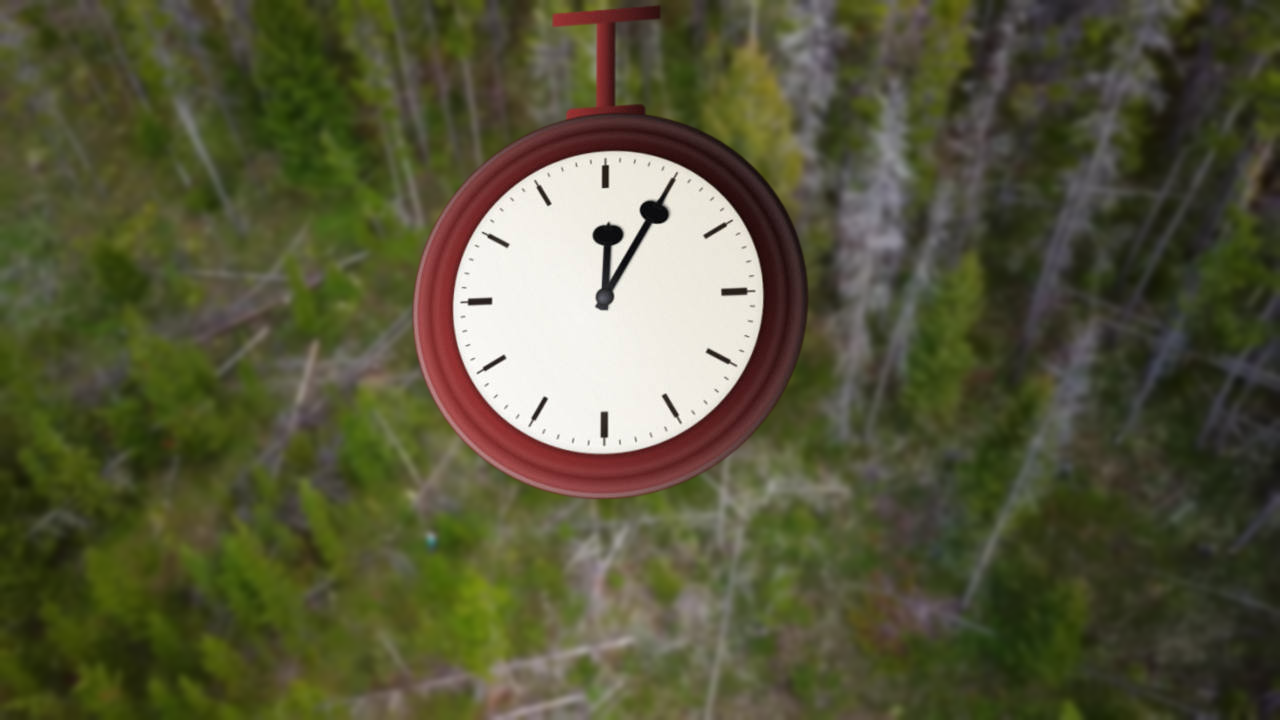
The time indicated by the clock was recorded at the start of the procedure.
12:05
